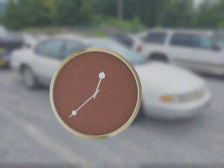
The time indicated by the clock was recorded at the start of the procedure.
12:38
